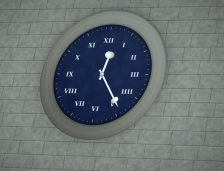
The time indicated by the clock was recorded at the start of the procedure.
12:24
